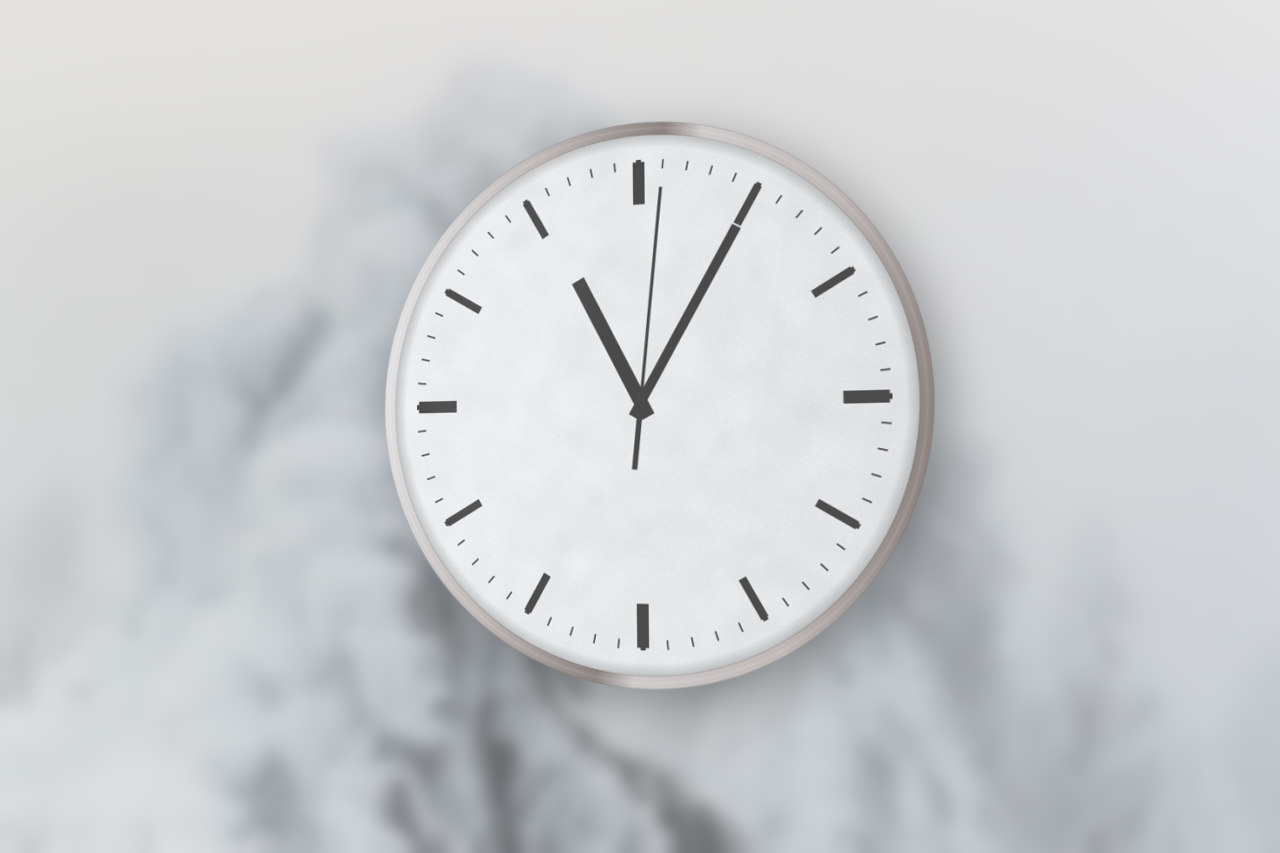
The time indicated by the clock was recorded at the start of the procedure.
11:05:01
